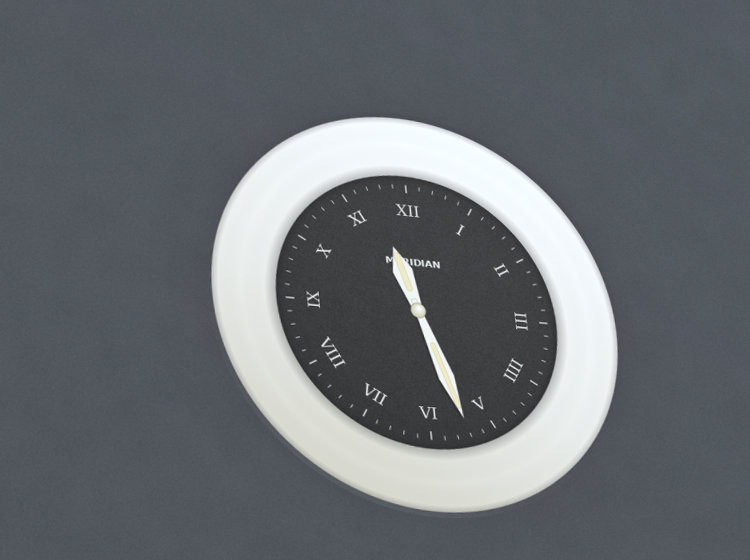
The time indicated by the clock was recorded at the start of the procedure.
11:27
